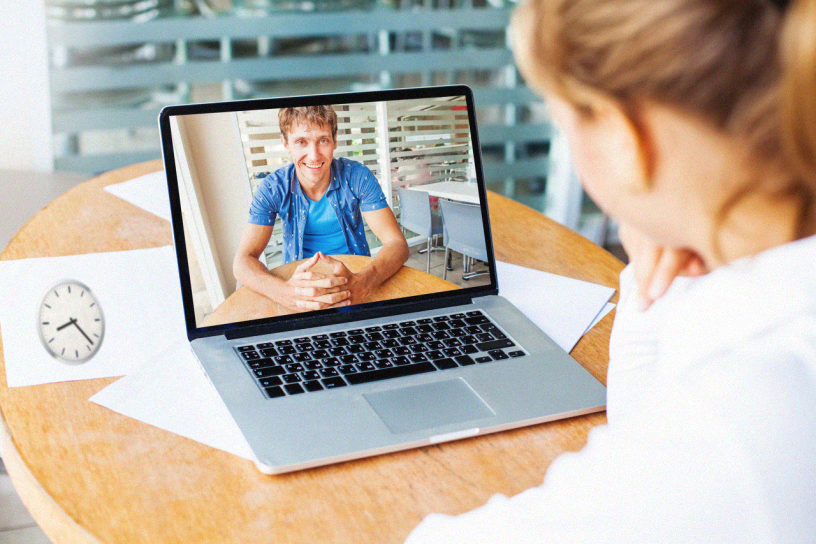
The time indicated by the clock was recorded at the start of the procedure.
8:23
